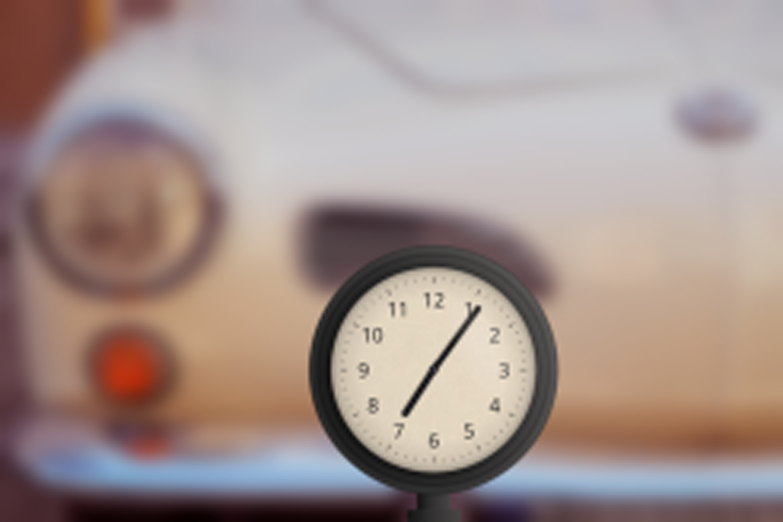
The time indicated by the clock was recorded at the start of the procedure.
7:06
